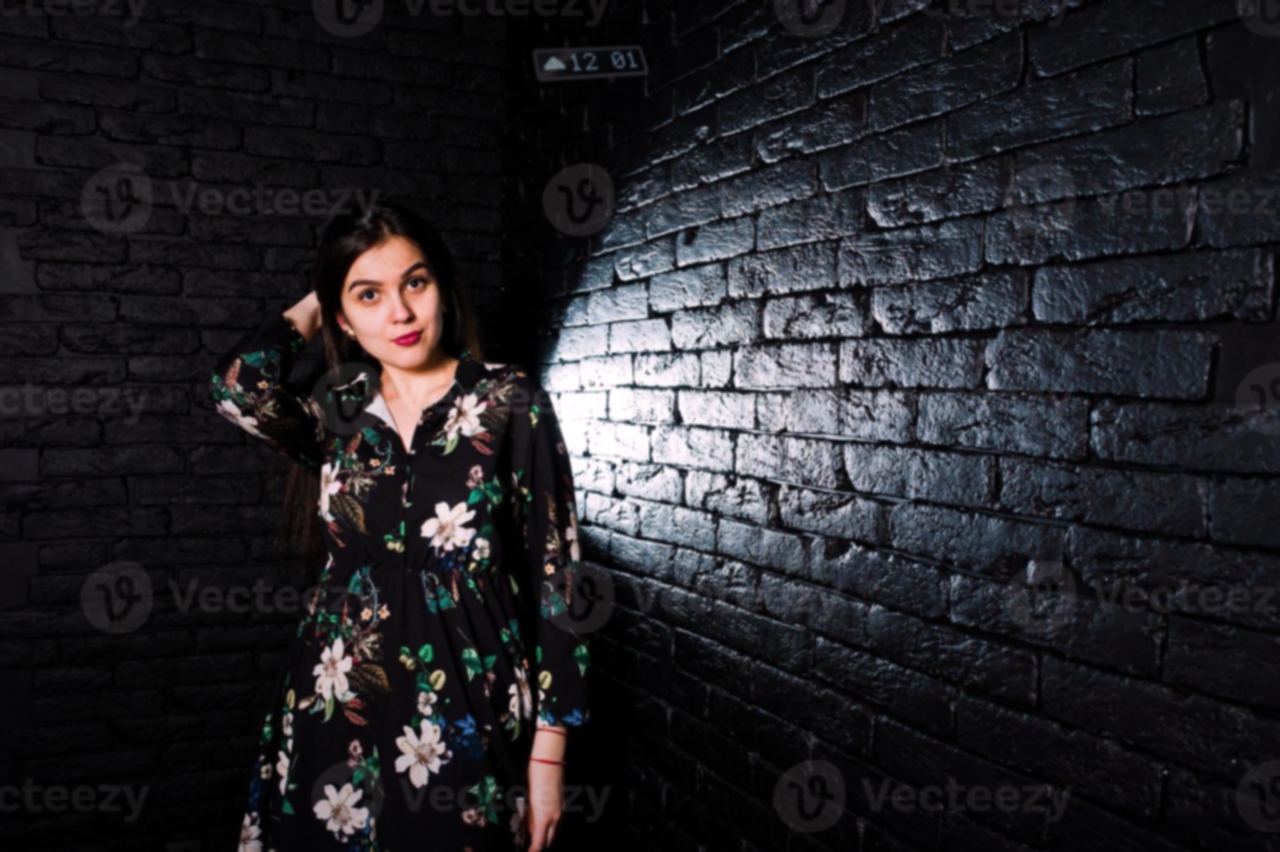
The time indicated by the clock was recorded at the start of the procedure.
12:01
